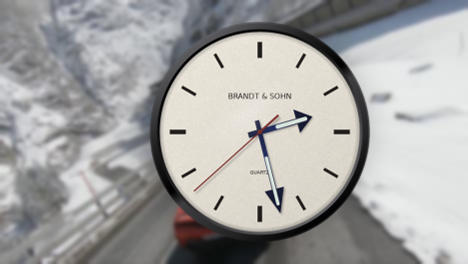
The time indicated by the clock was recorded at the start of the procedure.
2:27:38
